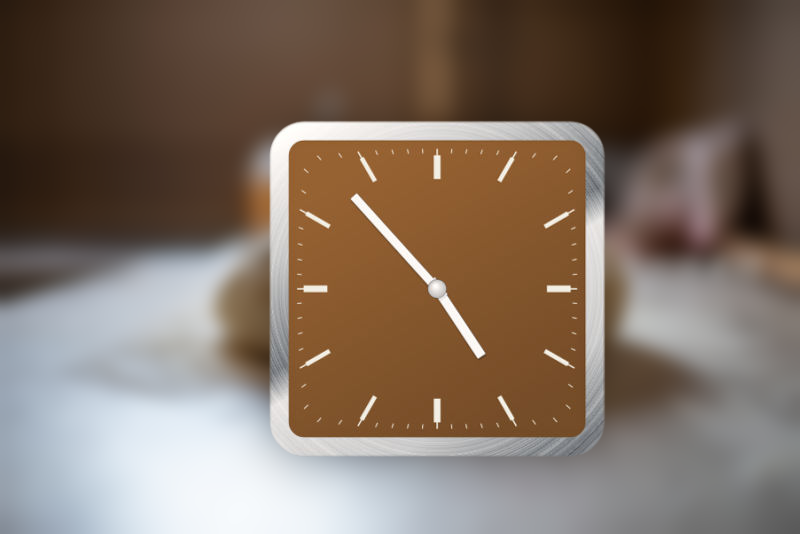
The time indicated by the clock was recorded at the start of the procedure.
4:53
